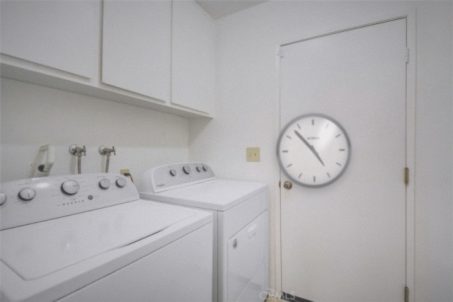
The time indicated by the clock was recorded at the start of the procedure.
4:53
